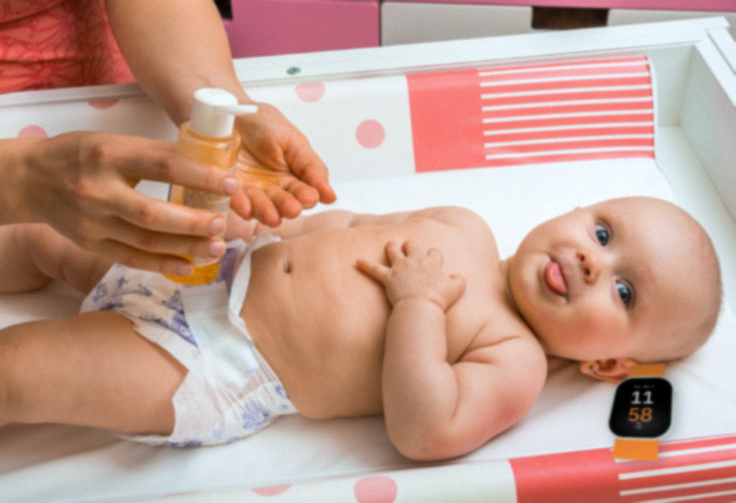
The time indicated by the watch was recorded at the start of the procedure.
11:58
